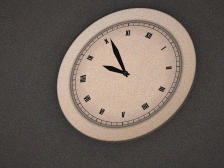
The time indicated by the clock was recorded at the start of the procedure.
8:51
